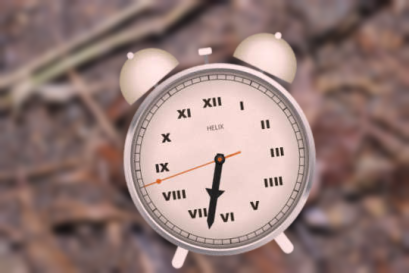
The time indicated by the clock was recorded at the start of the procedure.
6:32:43
